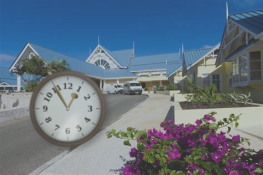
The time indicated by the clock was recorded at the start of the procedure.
12:55
